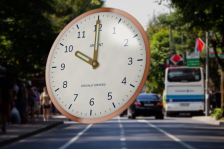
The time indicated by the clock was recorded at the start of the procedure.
10:00
